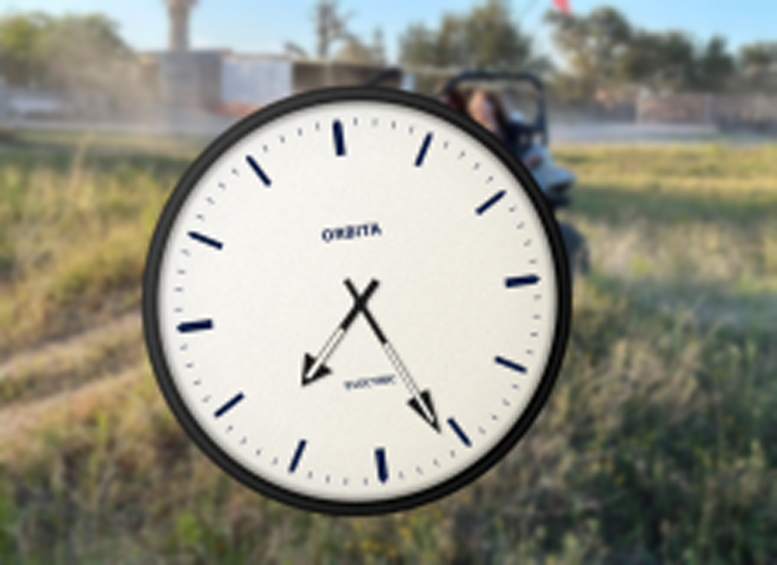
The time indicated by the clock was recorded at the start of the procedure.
7:26
